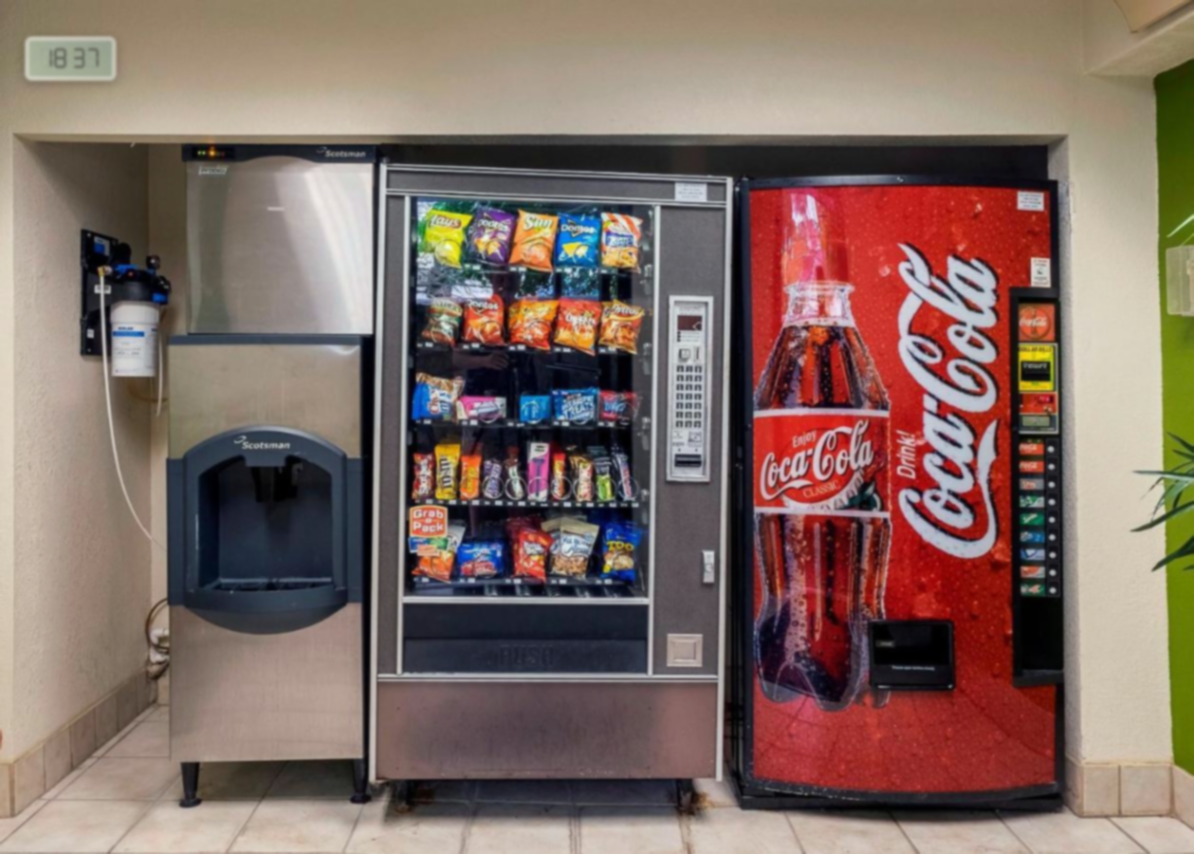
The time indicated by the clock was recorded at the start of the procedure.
18:37
